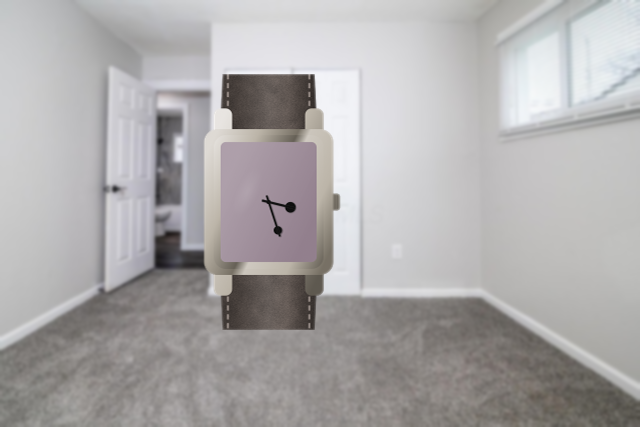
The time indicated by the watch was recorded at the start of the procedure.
3:27
